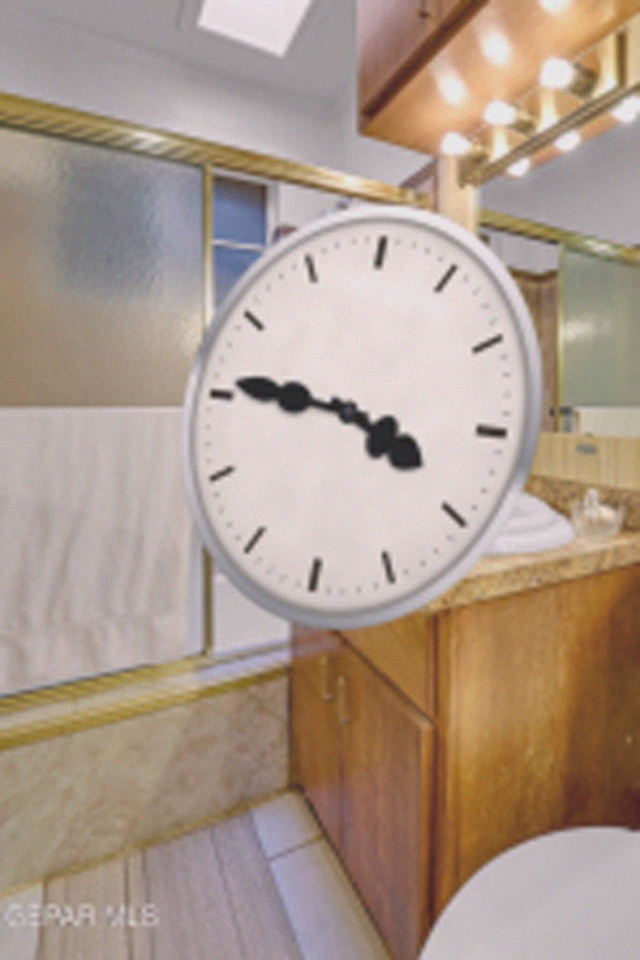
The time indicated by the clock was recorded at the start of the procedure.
3:46
